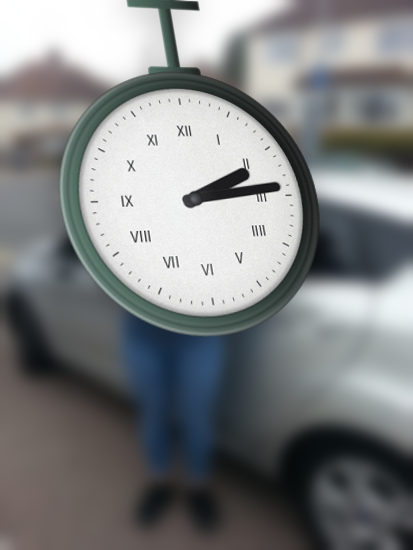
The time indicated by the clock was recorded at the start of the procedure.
2:14
